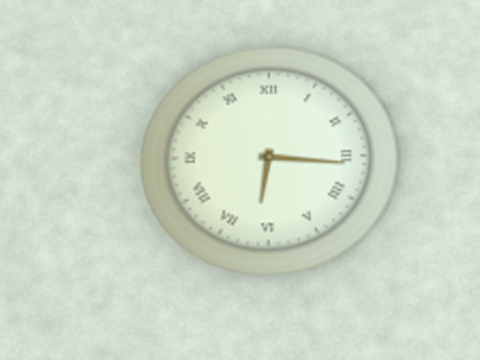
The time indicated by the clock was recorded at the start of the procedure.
6:16
